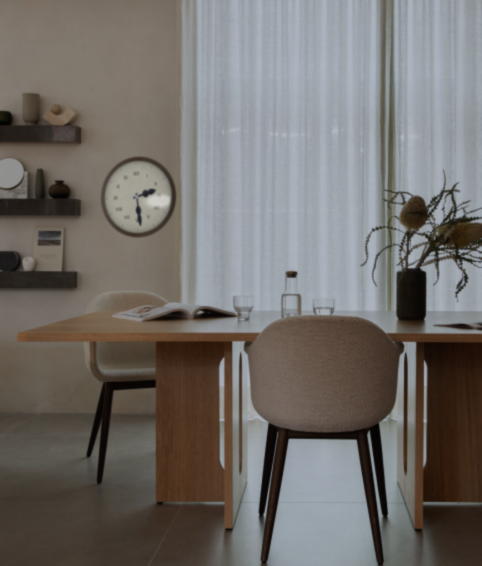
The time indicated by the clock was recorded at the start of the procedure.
2:29
